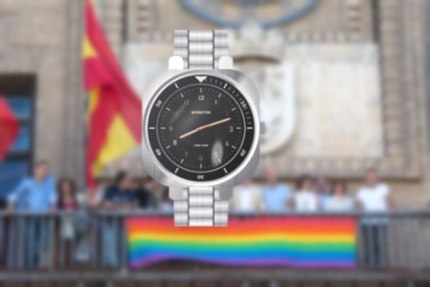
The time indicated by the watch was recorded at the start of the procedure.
8:12
